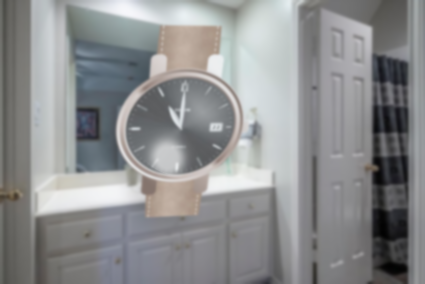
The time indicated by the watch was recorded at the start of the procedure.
11:00
